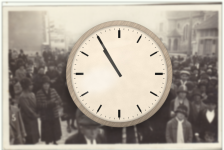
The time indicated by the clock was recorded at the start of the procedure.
10:55
